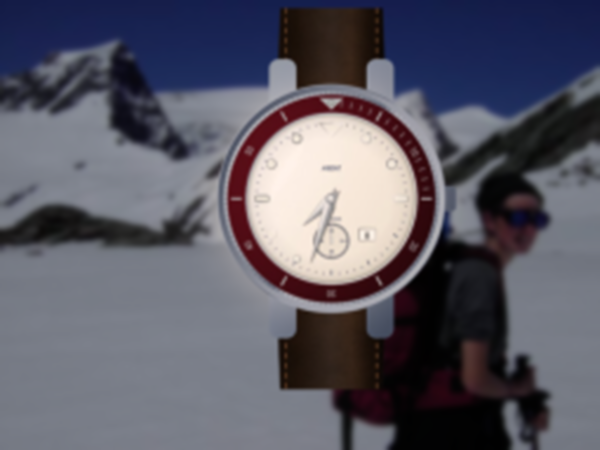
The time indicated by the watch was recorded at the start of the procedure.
7:33
